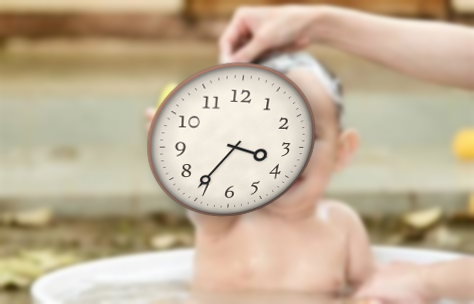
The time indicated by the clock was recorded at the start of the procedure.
3:36
